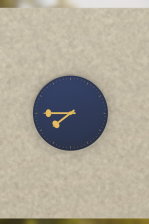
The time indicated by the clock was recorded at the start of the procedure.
7:45
